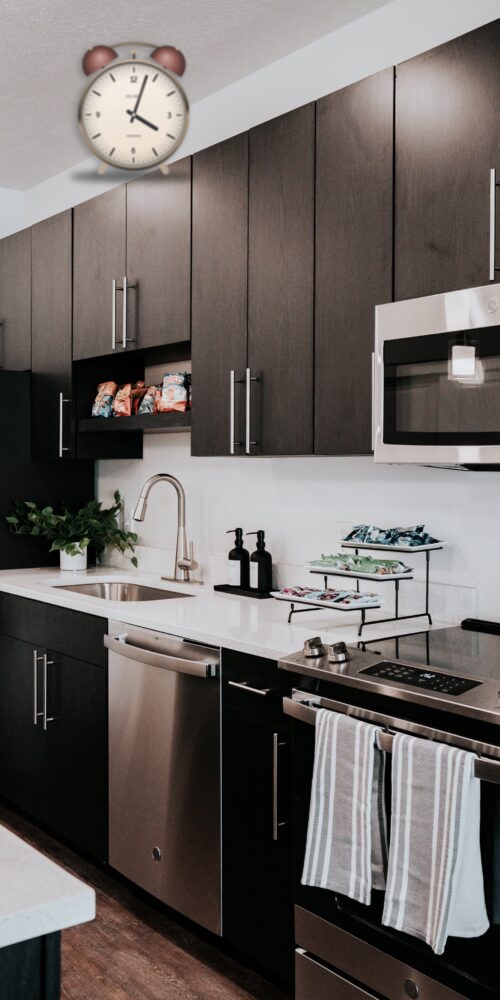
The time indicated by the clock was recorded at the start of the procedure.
4:03
